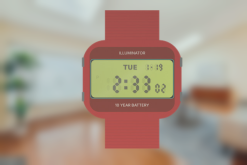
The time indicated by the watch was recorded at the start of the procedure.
2:33:02
